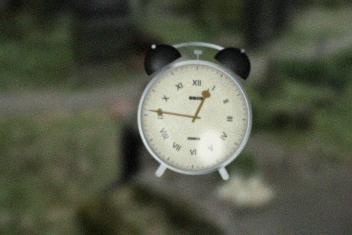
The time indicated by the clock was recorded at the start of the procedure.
12:46
